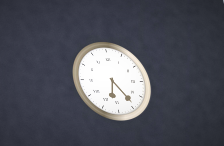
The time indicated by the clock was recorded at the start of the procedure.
6:24
